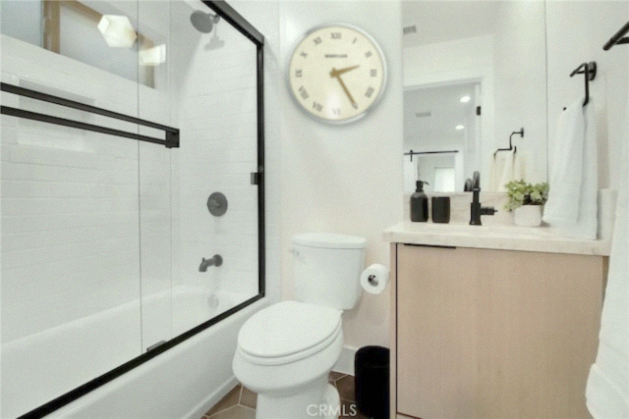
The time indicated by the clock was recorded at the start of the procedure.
2:25
